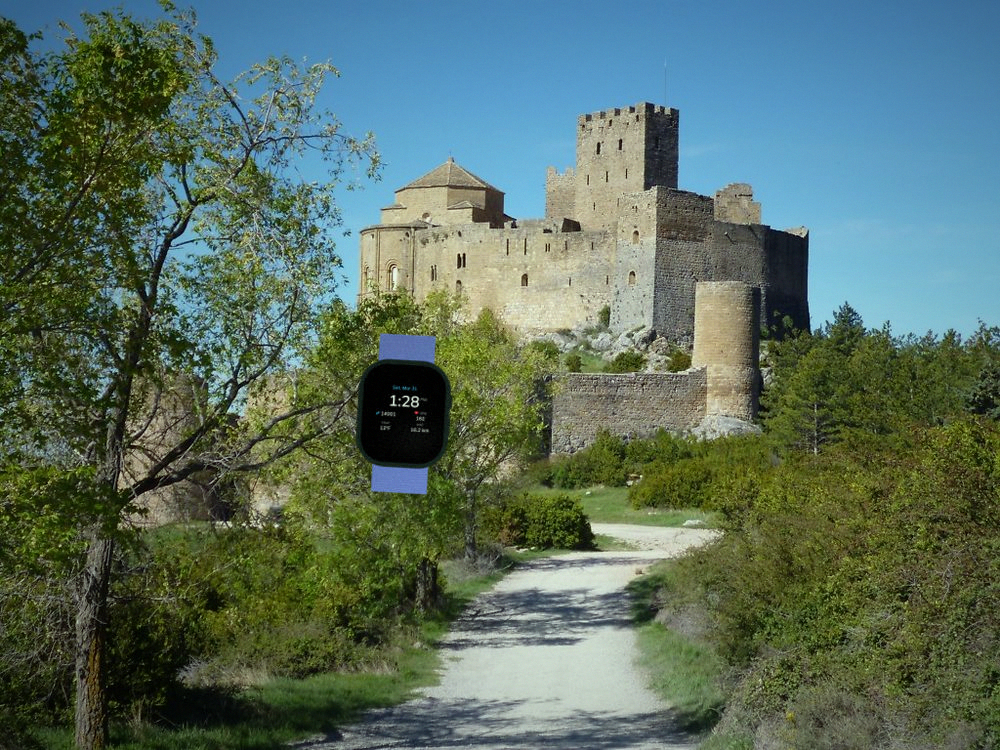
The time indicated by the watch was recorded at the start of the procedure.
1:28
